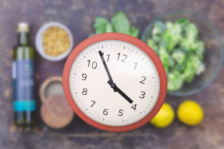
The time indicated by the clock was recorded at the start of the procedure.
3:54
